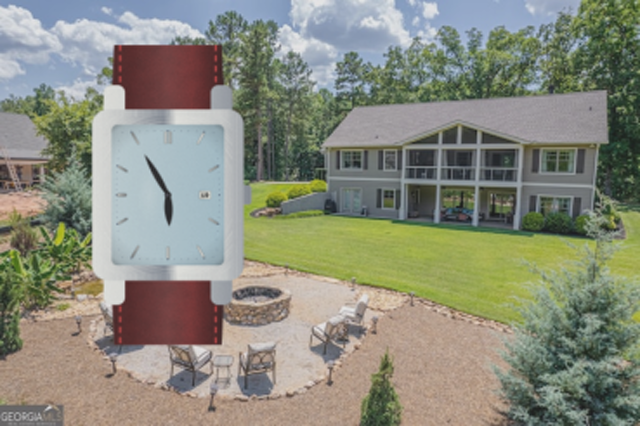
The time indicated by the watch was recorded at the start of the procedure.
5:55
